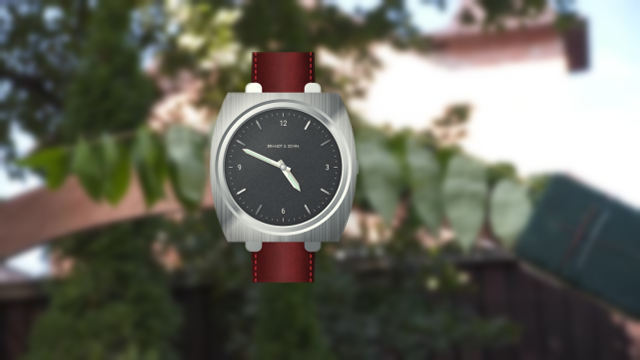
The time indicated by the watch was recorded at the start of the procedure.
4:49
